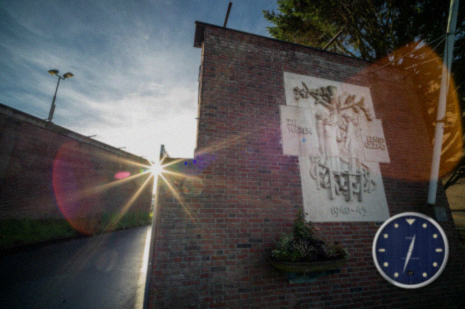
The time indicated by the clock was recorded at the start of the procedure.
12:33
